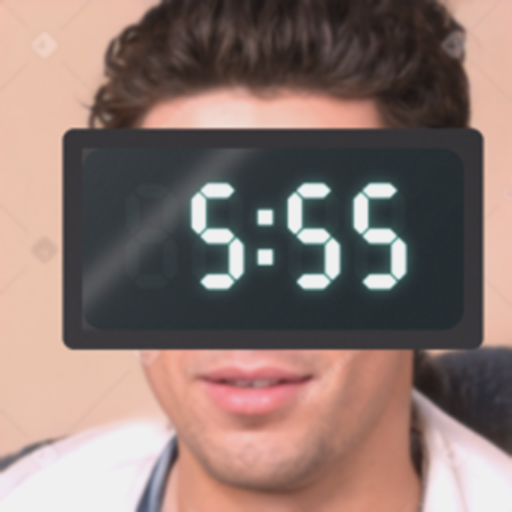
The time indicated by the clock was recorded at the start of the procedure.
5:55
